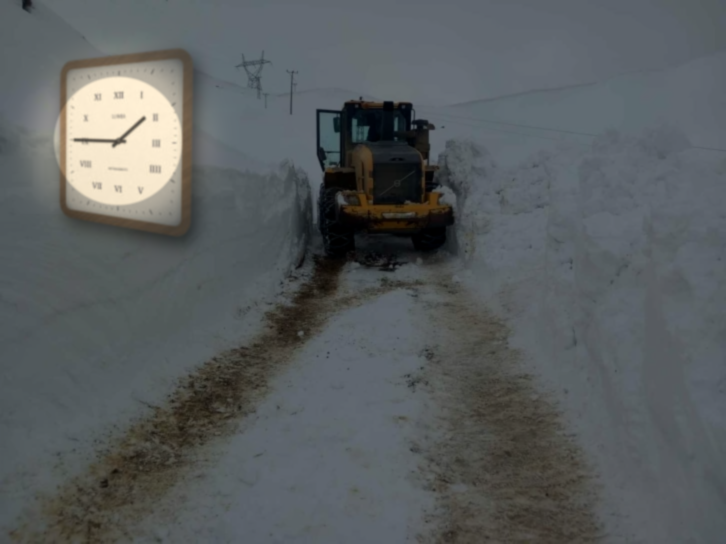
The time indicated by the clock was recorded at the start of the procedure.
1:45
